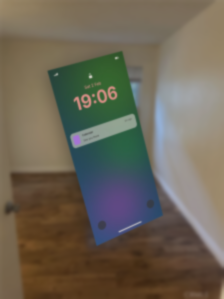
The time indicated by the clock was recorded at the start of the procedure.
19:06
